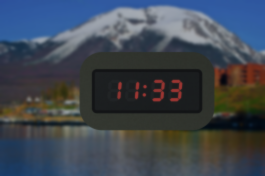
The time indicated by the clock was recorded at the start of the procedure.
11:33
